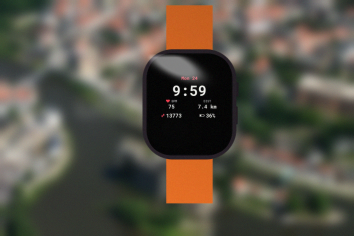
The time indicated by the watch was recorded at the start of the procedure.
9:59
